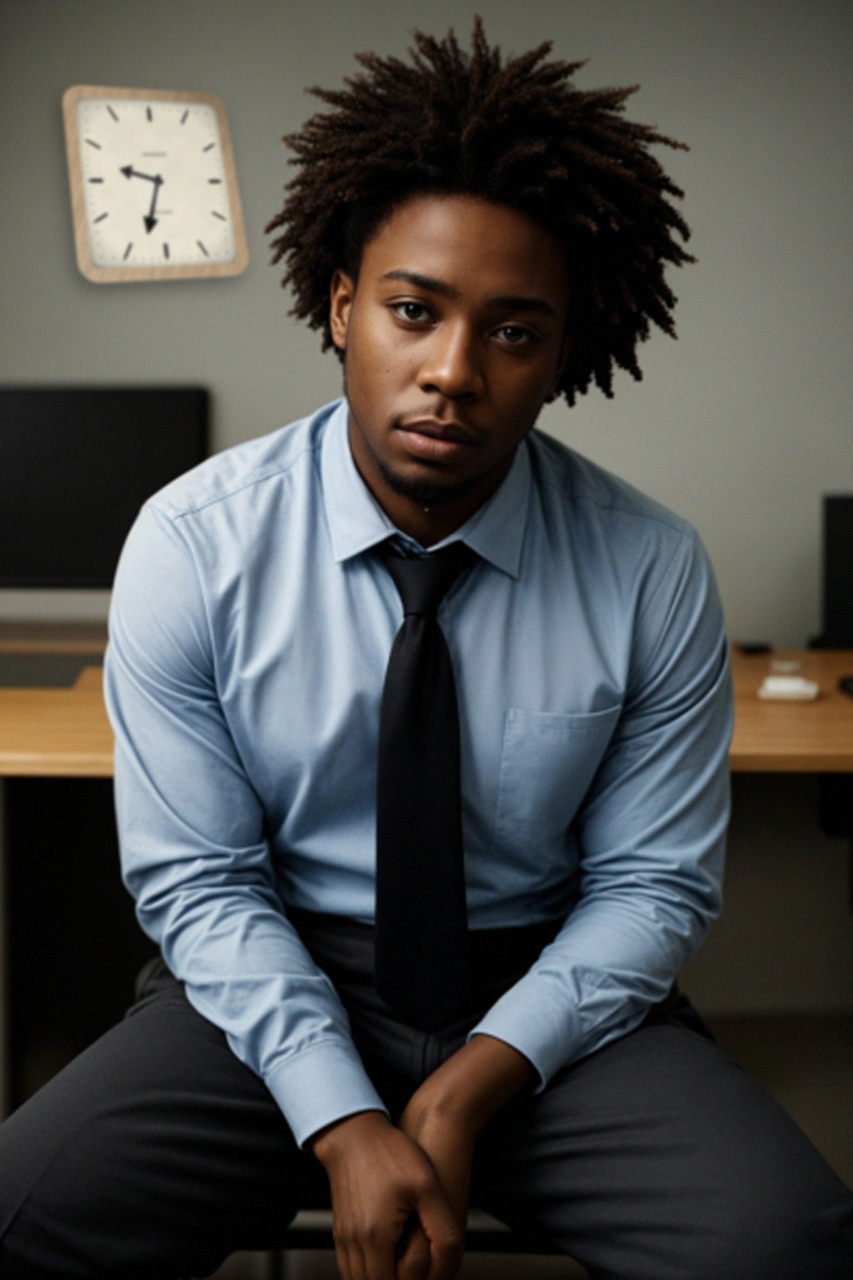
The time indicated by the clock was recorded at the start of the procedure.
9:33
